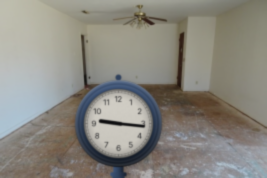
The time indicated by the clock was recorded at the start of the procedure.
9:16
